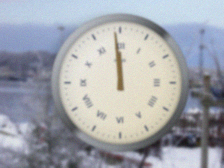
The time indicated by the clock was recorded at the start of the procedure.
11:59
